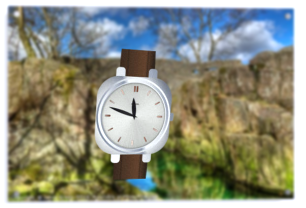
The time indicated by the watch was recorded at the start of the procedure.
11:48
